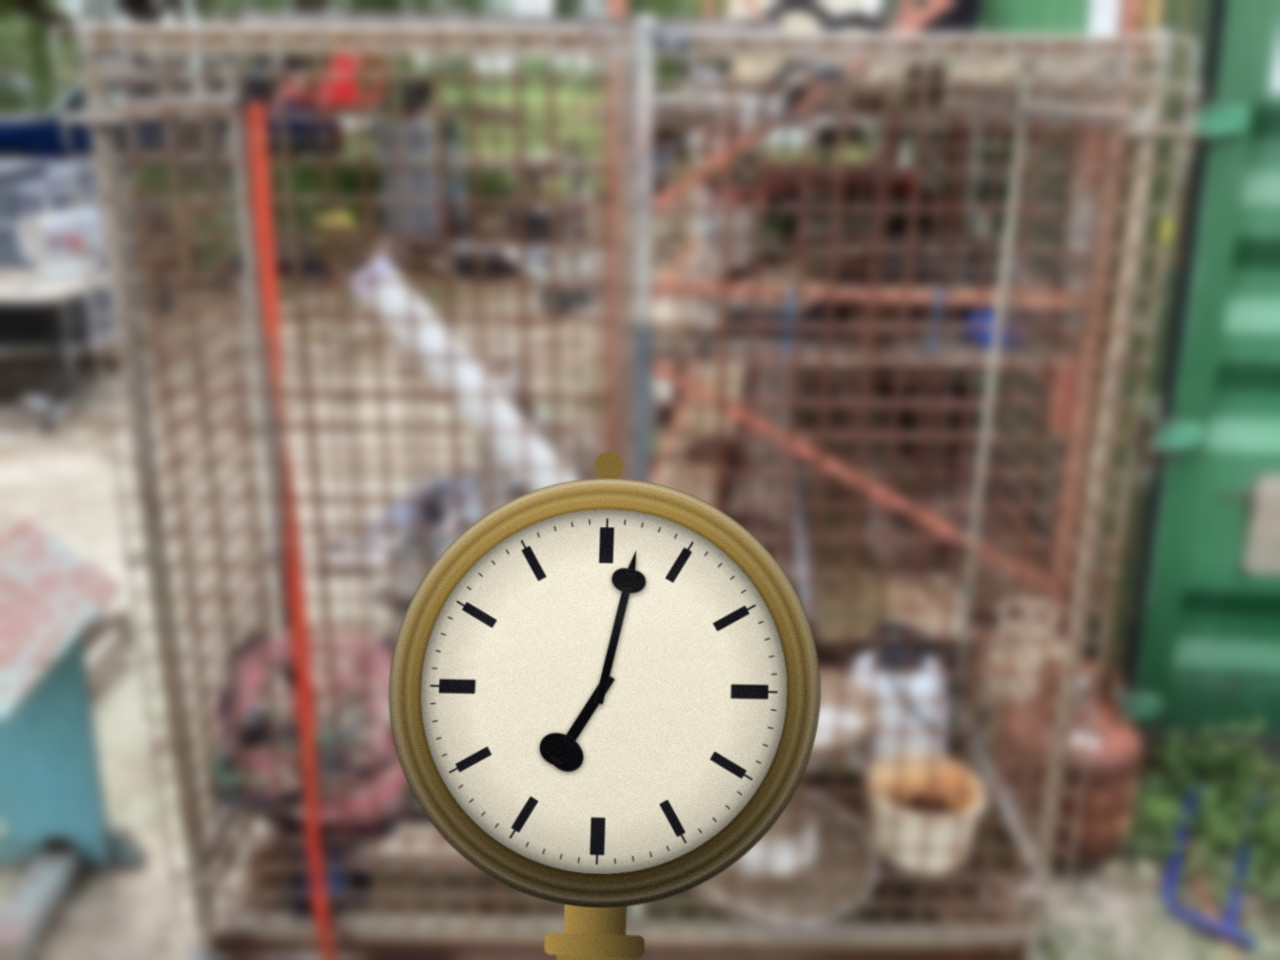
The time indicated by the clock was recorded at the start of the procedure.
7:02
